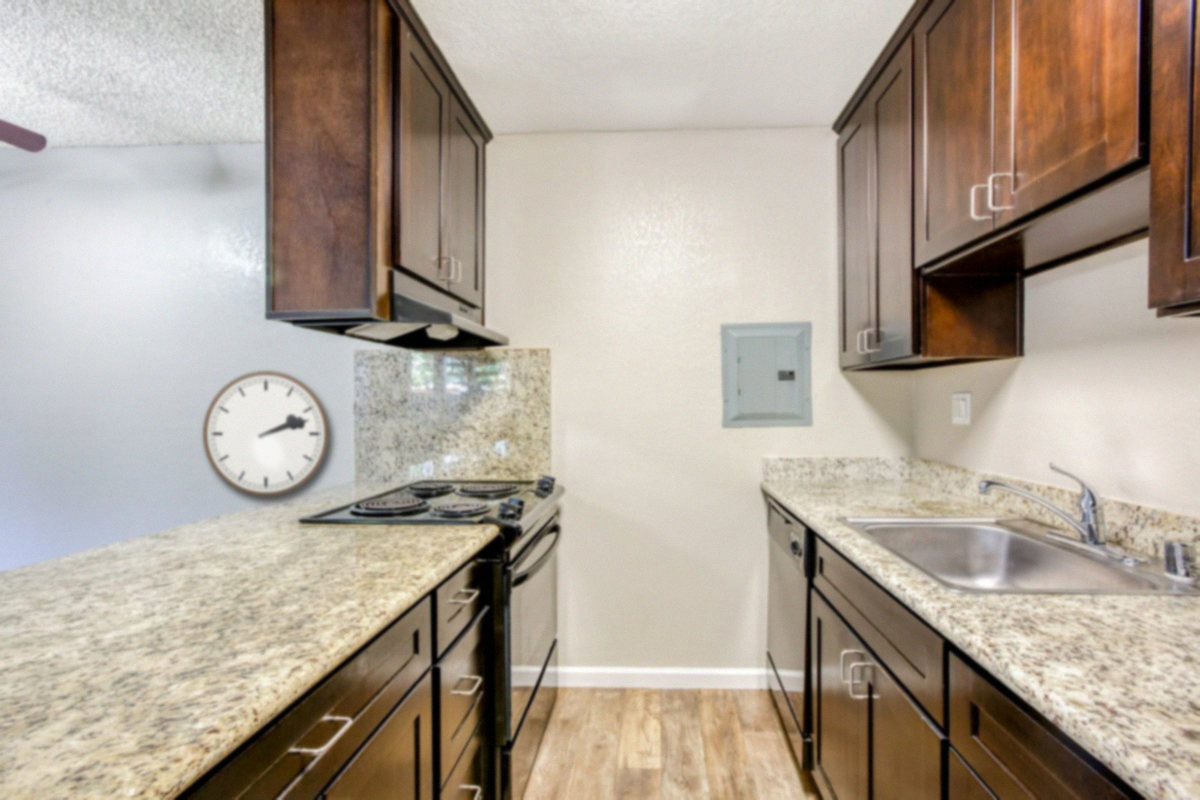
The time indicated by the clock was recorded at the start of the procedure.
2:12
